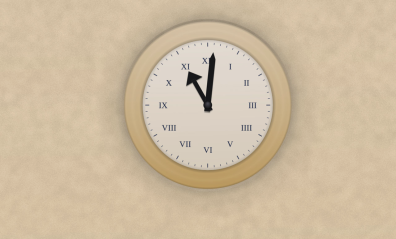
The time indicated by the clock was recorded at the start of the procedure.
11:01
